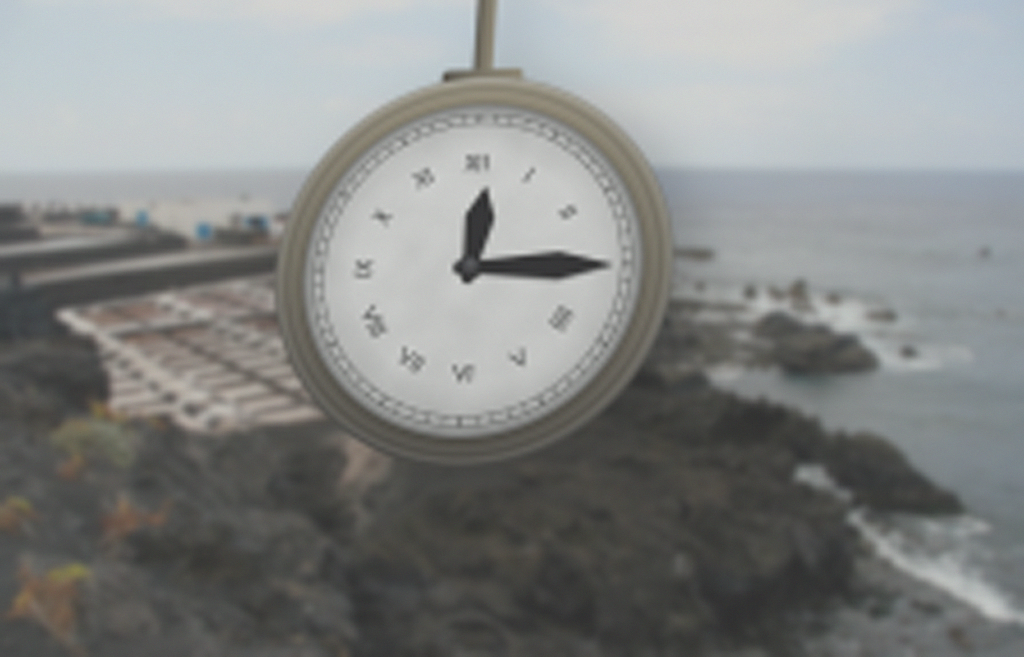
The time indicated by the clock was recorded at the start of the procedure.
12:15
